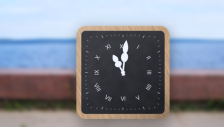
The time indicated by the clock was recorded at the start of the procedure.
11:01
